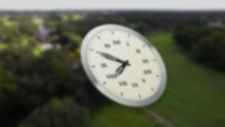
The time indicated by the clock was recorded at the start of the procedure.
7:50
